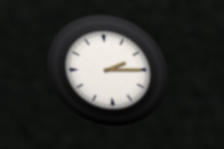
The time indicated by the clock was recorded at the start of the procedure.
2:15
